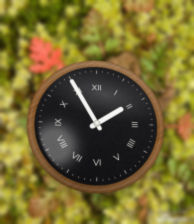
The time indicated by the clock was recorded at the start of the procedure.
1:55
